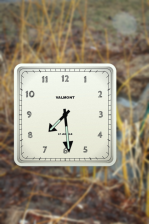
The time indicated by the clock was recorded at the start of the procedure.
7:29
